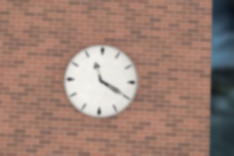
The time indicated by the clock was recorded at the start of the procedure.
11:20
